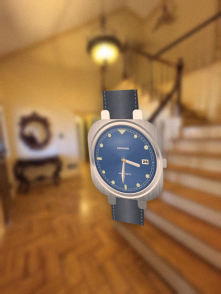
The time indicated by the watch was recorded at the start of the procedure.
3:31
